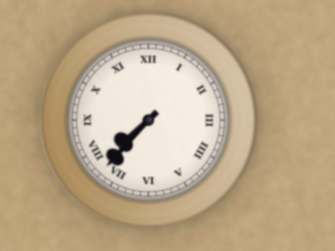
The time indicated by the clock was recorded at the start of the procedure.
7:37
